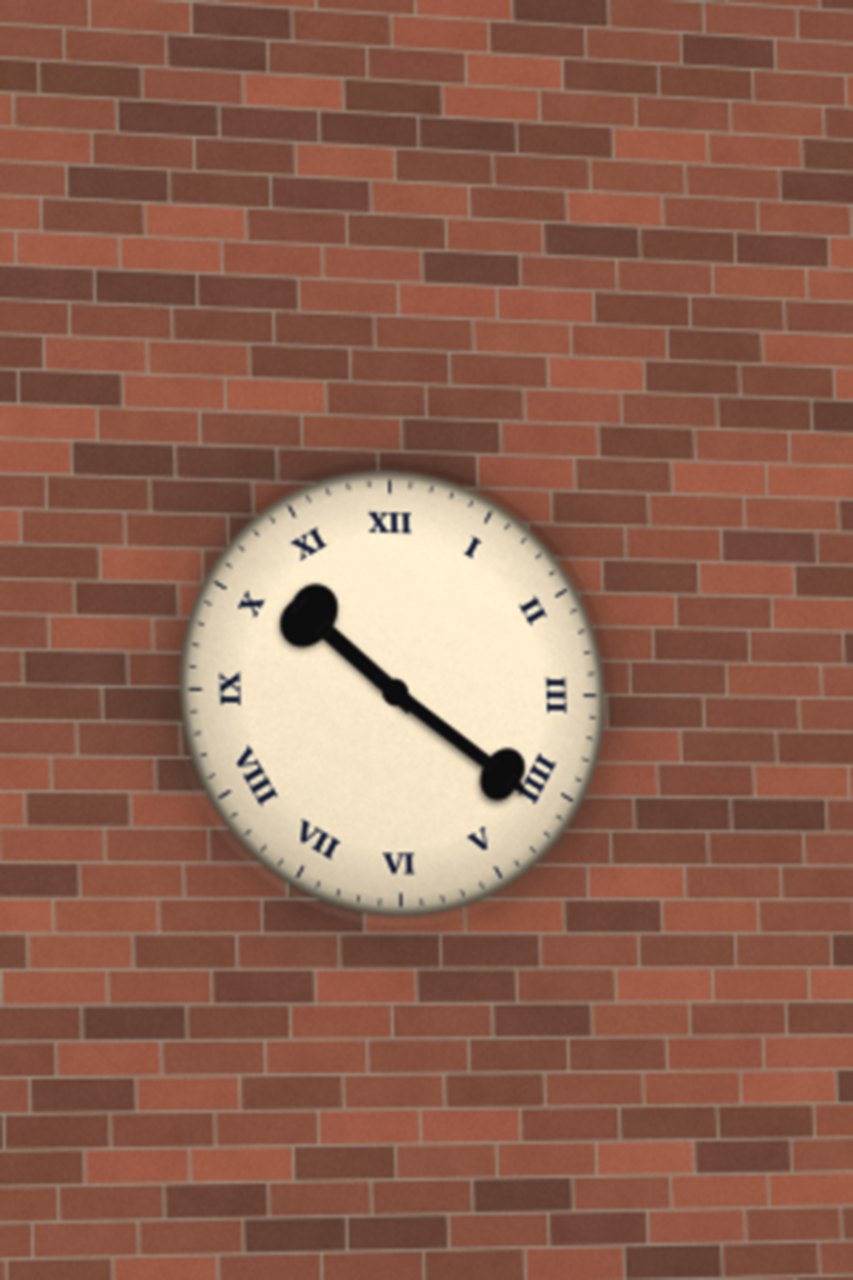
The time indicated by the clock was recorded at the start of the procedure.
10:21
